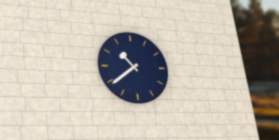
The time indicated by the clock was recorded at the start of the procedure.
10:39
